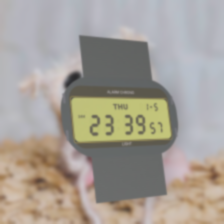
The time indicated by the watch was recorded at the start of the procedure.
23:39:57
